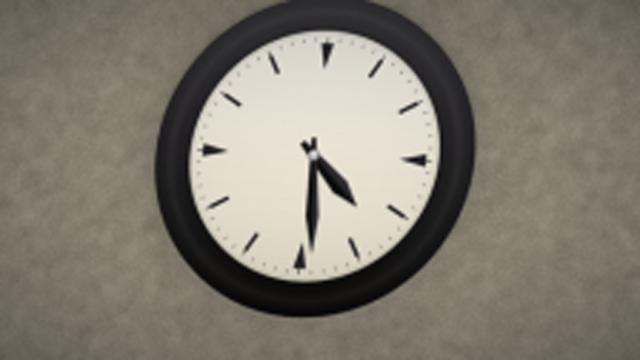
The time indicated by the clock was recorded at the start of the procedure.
4:29
